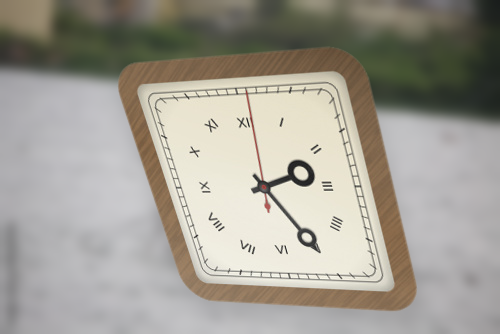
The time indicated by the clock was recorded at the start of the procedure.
2:25:01
